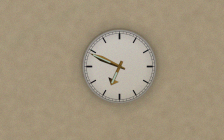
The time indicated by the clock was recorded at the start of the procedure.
6:49
